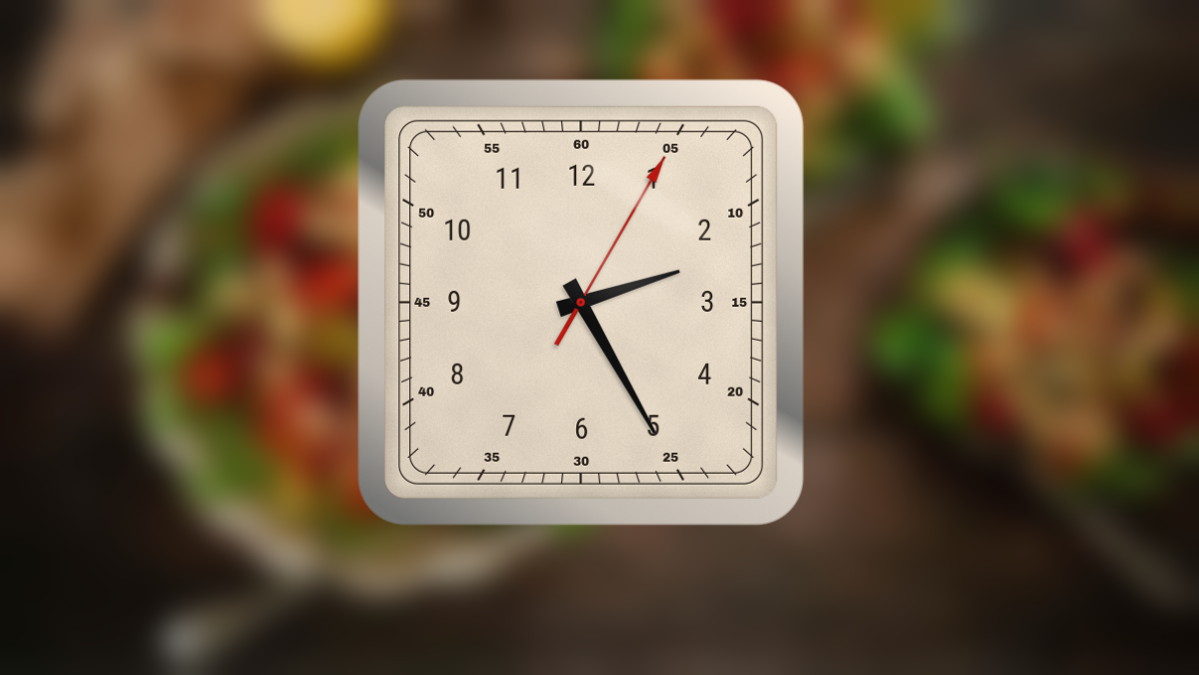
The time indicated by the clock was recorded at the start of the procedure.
2:25:05
